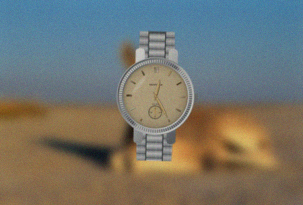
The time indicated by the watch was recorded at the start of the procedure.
12:25
